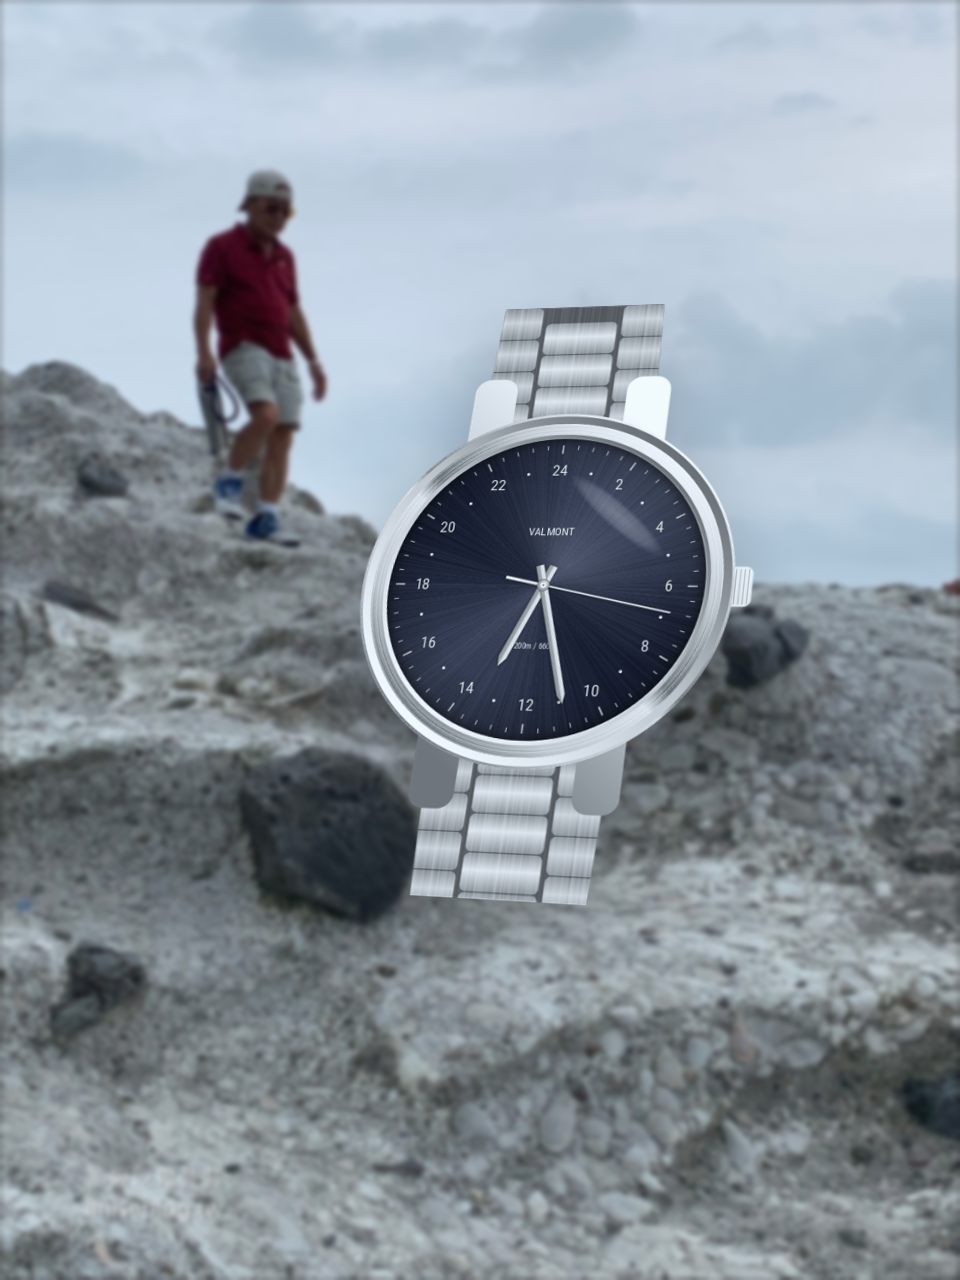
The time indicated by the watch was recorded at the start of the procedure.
13:27:17
